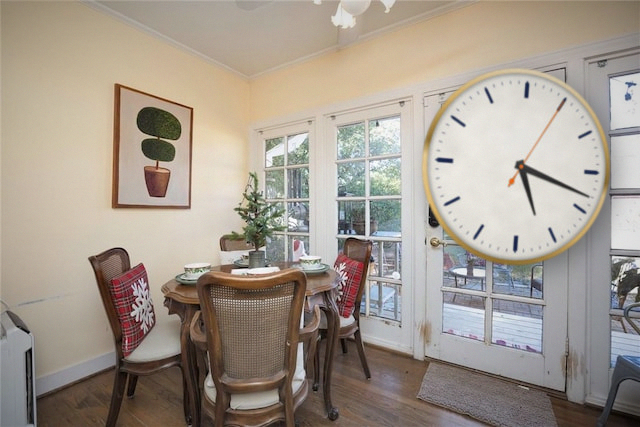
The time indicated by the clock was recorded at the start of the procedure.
5:18:05
